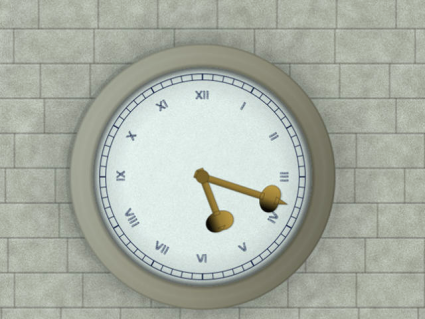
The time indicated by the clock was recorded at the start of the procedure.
5:18
